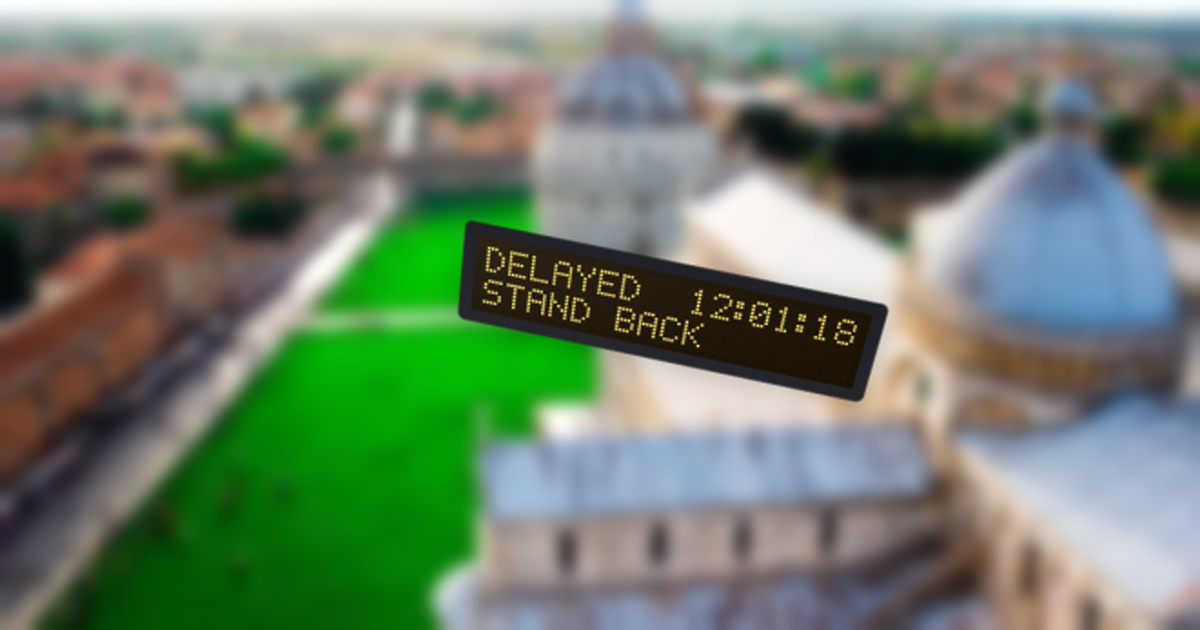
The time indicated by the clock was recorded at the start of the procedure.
12:01:18
